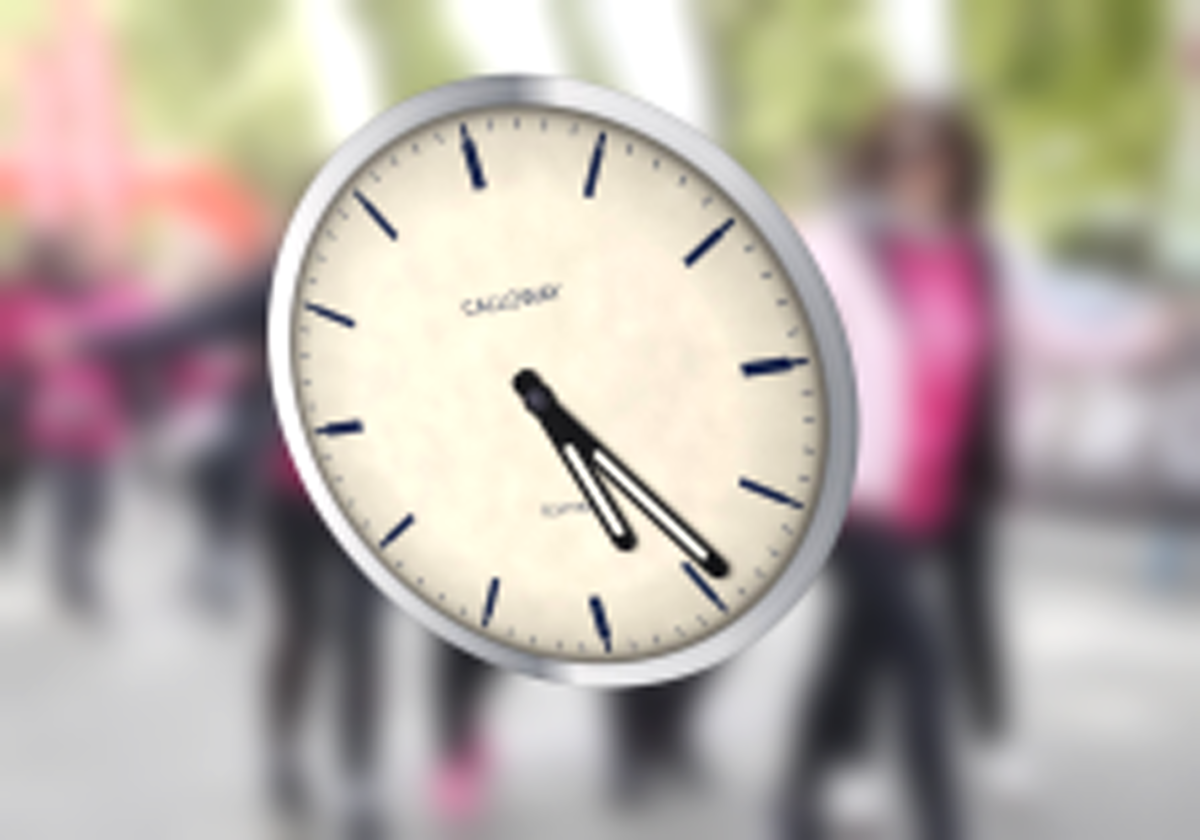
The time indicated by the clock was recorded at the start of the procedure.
5:24
